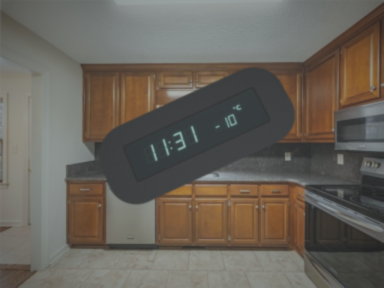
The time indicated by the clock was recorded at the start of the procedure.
11:31
